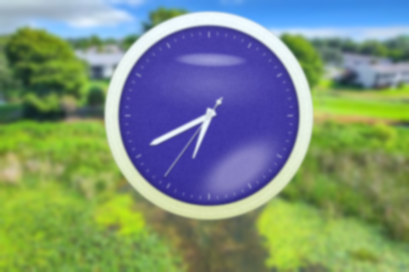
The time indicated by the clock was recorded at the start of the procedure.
6:40:36
